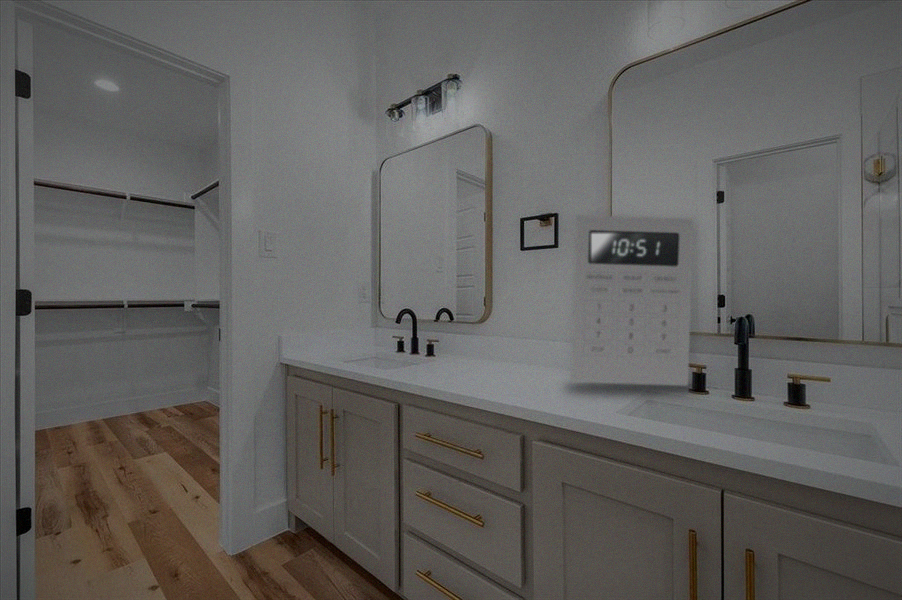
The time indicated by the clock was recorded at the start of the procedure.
10:51
